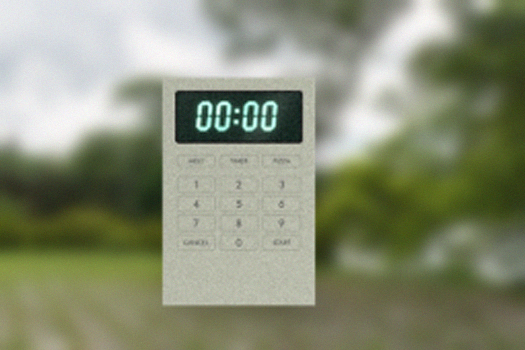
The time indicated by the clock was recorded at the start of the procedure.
0:00
